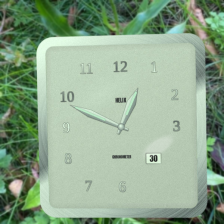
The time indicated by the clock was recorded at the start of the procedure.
12:49
